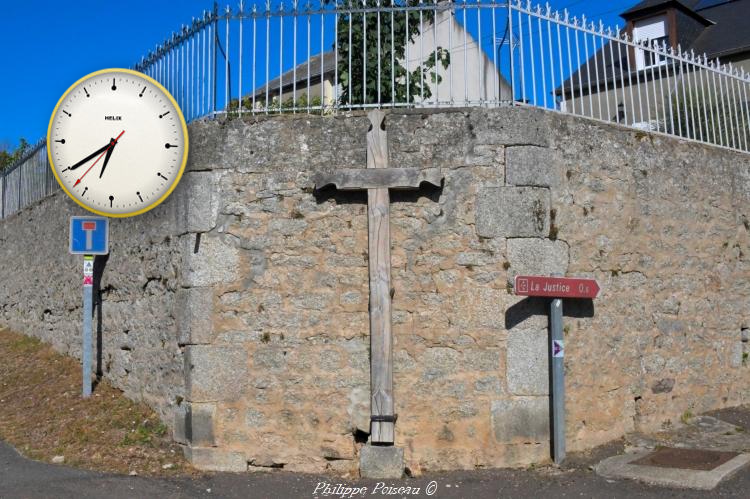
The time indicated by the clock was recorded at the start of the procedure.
6:39:37
